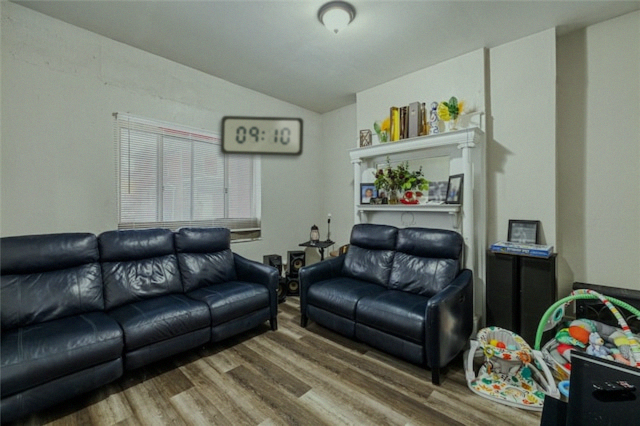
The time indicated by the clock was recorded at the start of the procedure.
9:10
